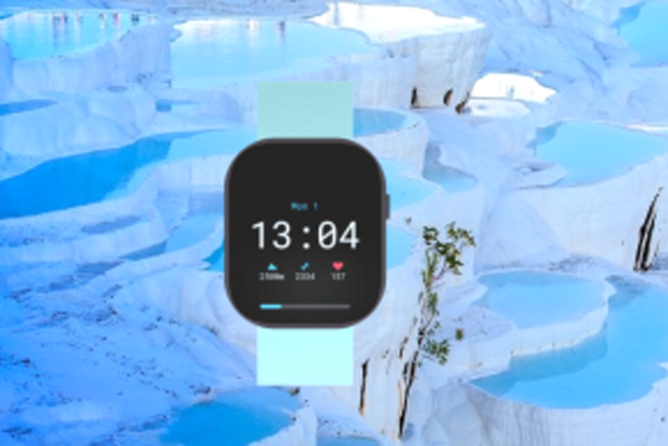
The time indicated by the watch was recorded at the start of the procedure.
13:04
